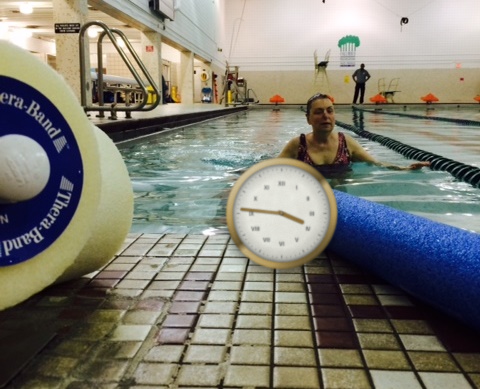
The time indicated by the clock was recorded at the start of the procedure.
3:46
